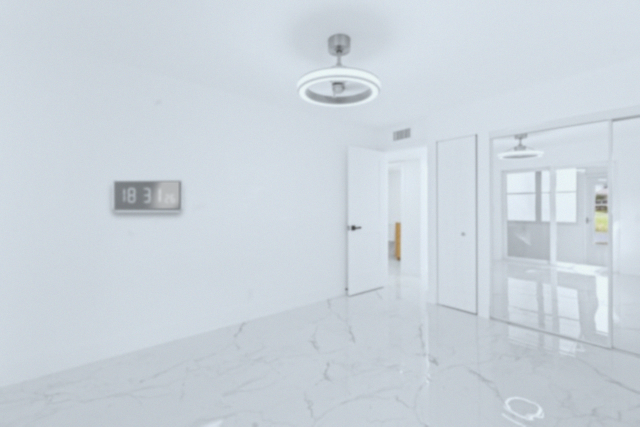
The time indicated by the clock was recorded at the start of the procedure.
18:31
